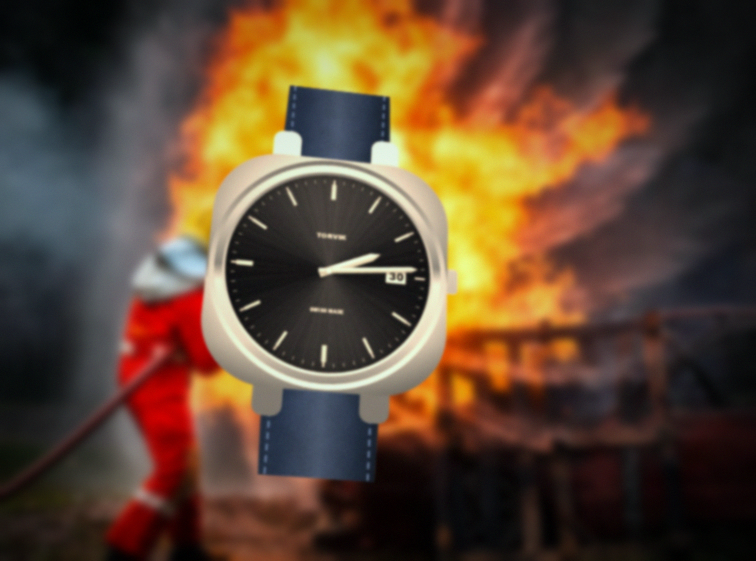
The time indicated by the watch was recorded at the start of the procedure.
2:14
